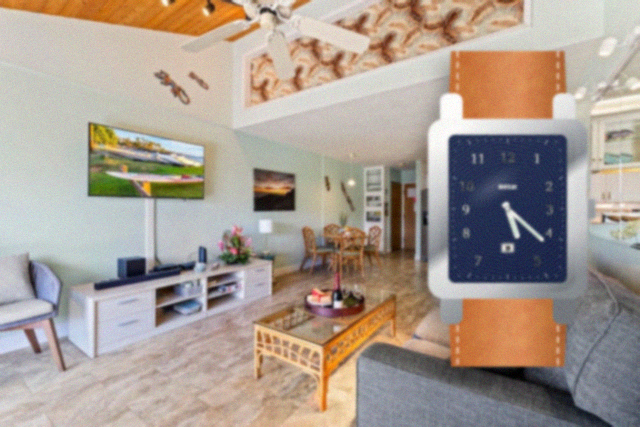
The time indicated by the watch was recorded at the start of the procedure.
5:22
